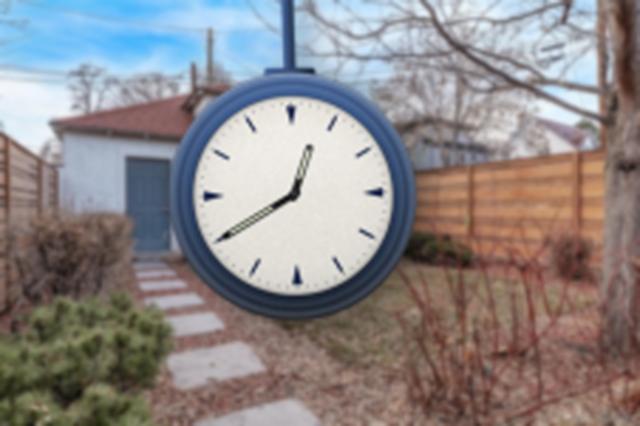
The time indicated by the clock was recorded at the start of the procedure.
12:40
